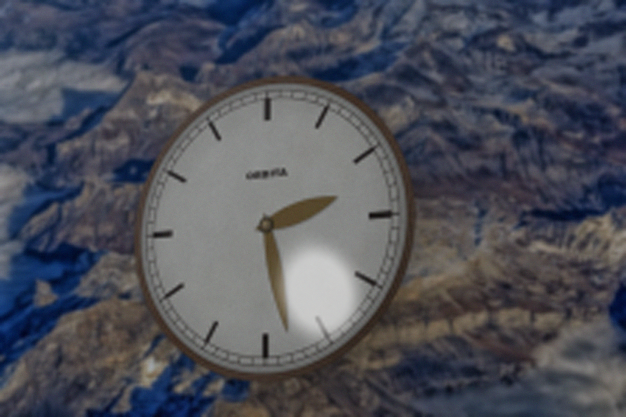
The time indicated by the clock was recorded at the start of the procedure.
2:28
